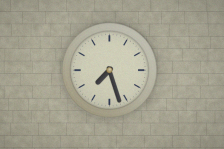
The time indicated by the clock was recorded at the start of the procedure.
7:27
